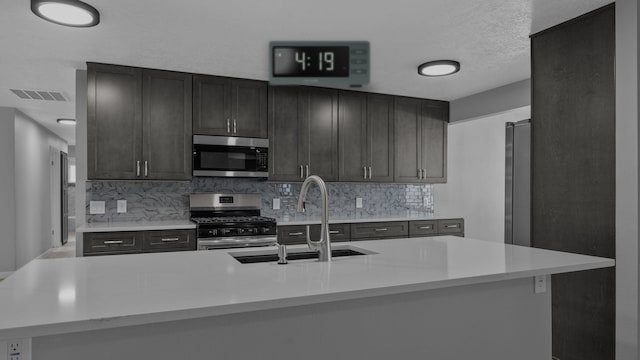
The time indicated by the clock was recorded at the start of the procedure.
4:19
